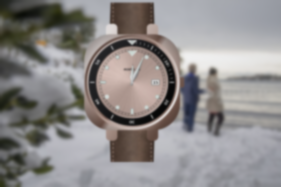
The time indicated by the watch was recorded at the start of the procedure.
12:04
